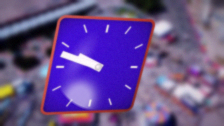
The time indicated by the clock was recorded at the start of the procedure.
9:48
